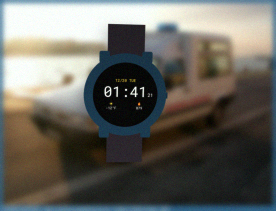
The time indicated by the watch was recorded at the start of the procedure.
1:41
